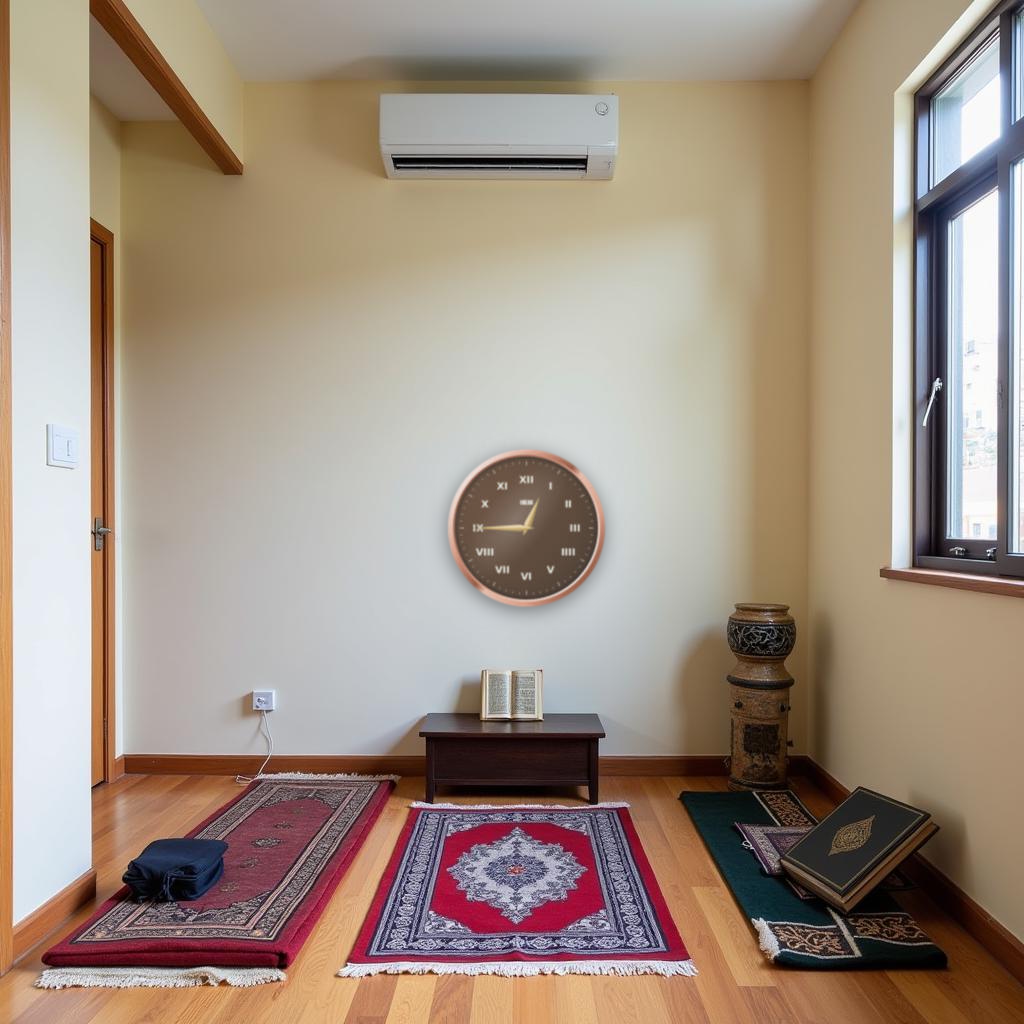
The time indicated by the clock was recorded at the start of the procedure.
12:45
